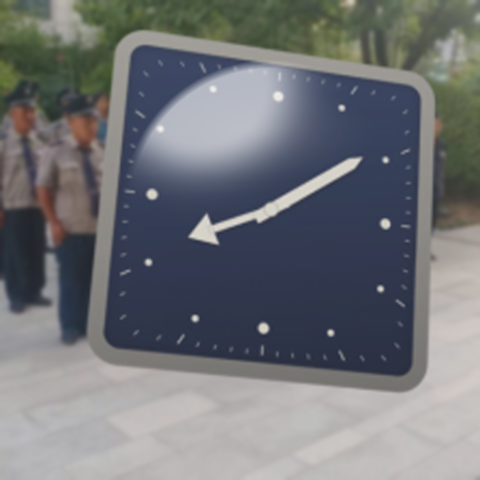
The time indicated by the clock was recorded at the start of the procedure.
8:09
